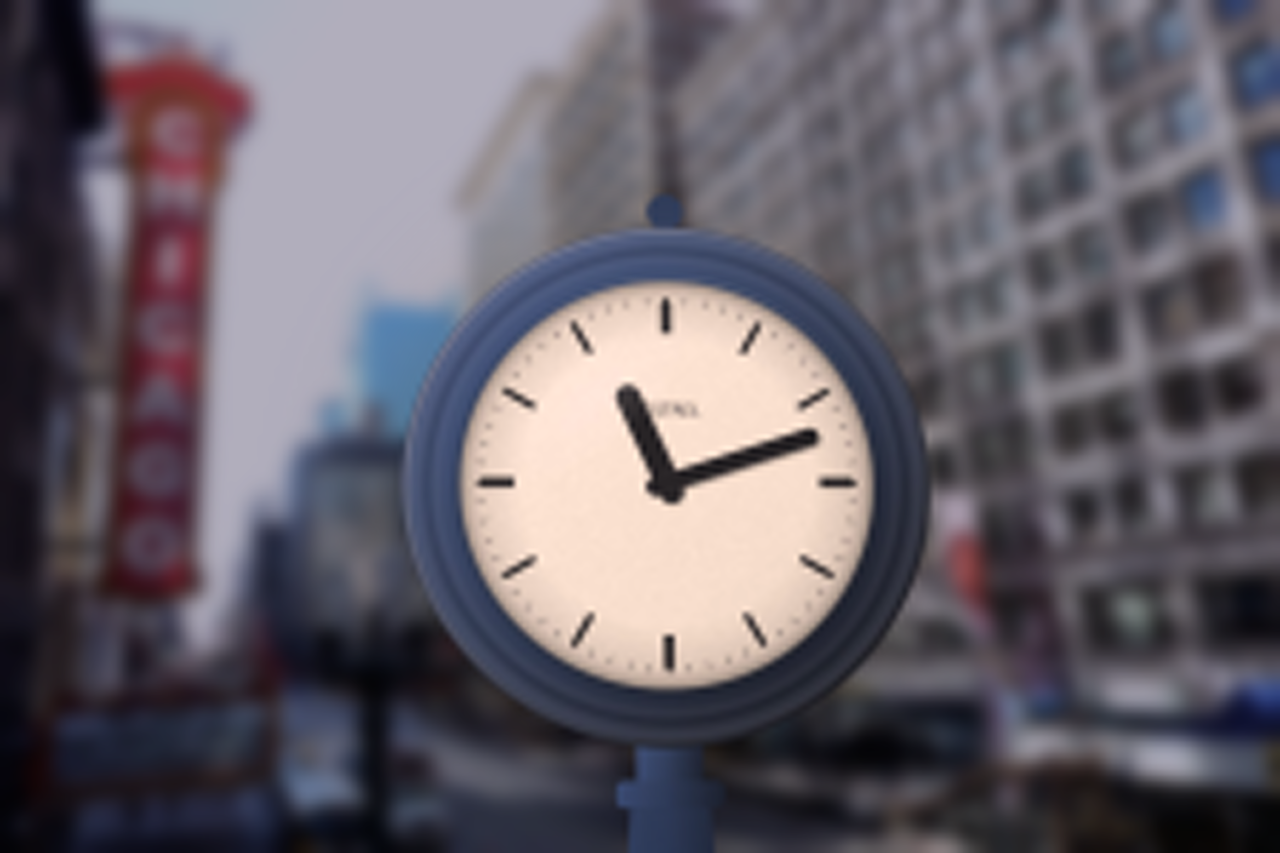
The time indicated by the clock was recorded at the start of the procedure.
11:12
